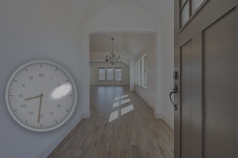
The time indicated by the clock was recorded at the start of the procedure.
8:31
